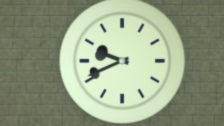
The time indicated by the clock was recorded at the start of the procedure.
9:41
